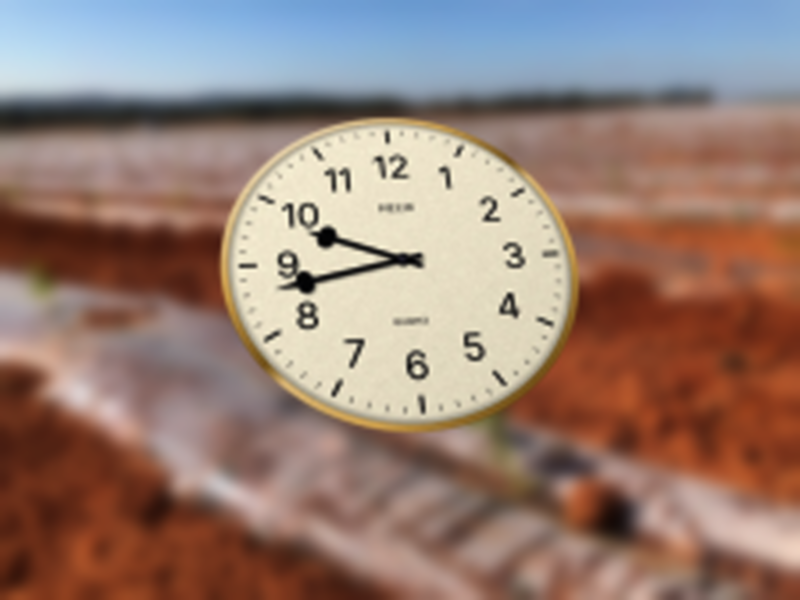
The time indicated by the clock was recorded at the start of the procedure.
9:43
